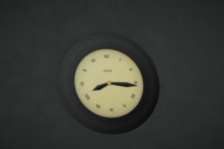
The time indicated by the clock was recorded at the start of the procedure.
8:16
